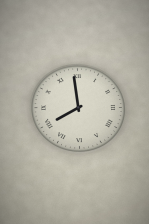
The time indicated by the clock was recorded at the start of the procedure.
7:59
